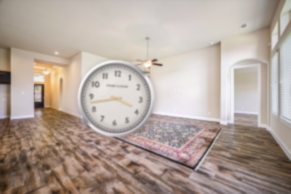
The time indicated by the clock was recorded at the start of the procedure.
3:43
